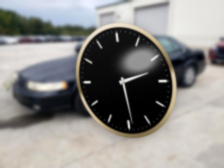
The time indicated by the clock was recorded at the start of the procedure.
2:29
